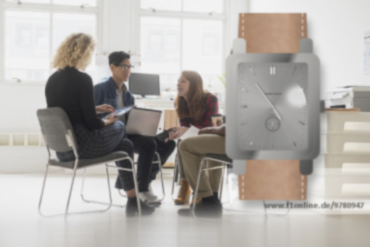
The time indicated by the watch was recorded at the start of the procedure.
4:54
